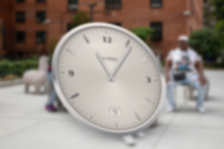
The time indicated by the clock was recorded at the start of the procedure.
11:06
